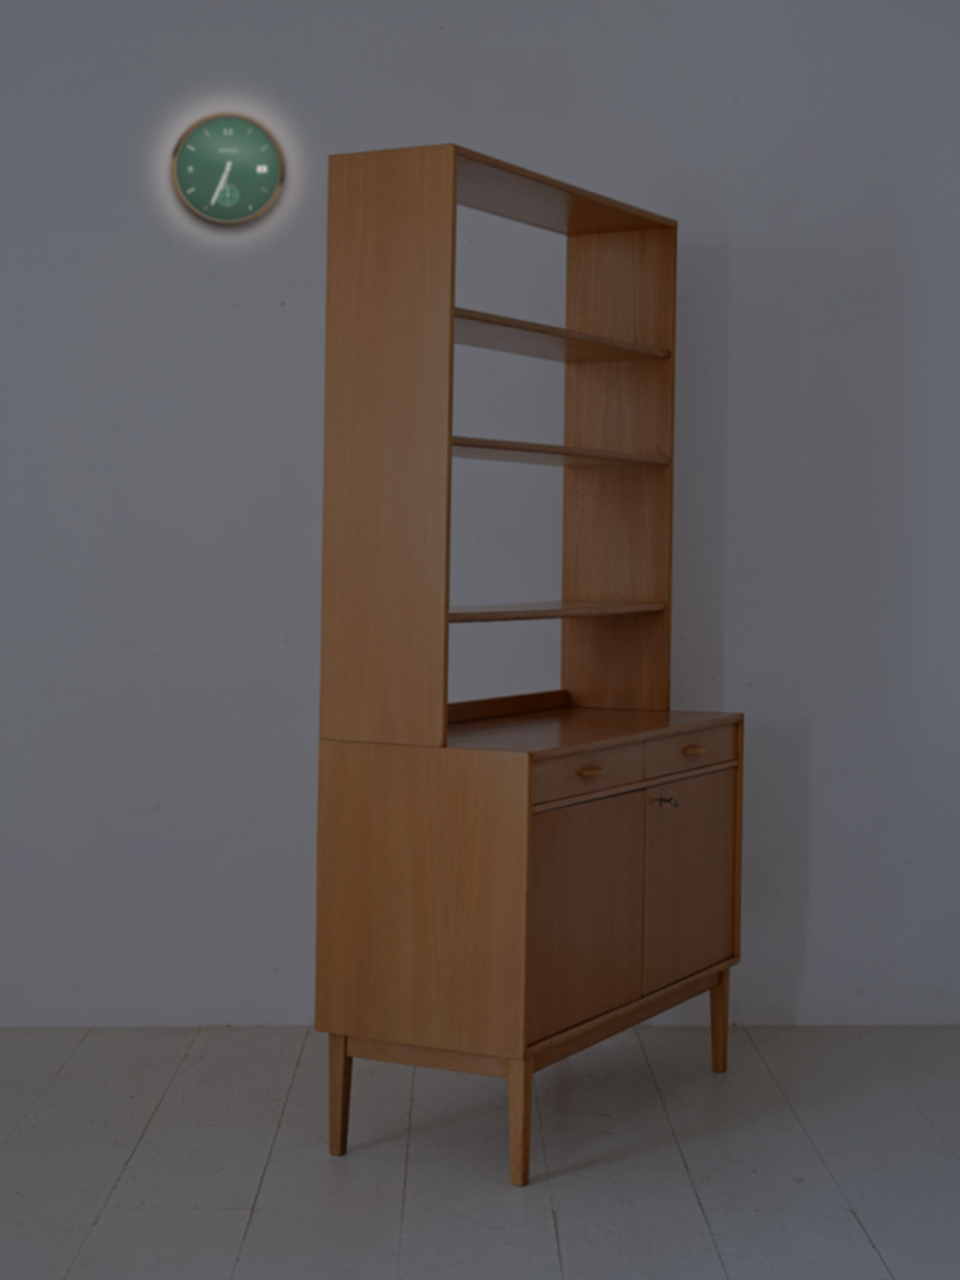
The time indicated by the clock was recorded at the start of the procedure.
6:34
